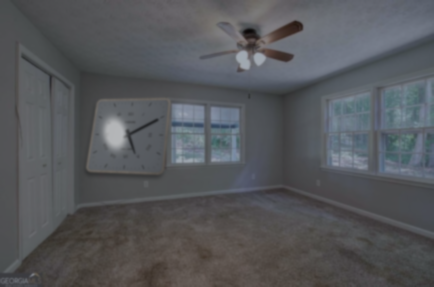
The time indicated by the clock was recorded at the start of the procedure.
5:10
